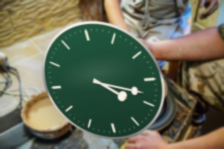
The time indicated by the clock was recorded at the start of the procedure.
4:18
